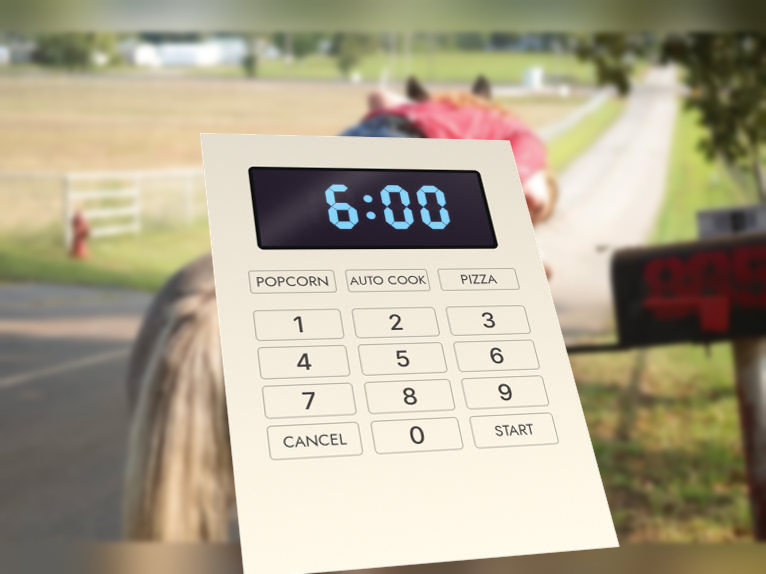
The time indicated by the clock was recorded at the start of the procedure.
6:00
